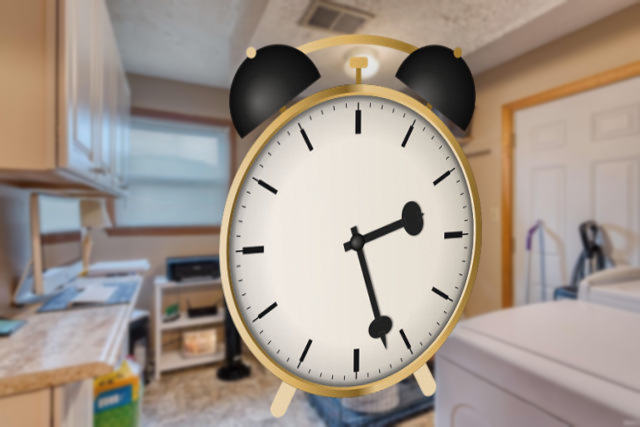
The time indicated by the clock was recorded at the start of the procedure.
2:27
